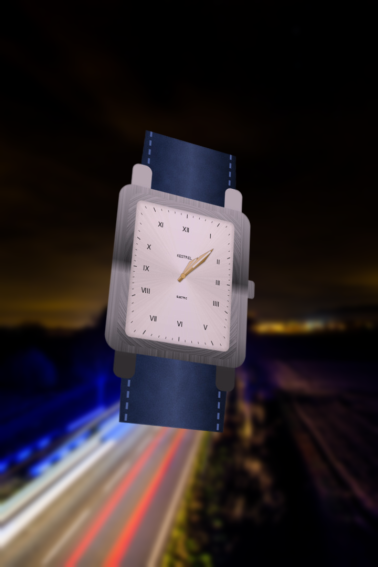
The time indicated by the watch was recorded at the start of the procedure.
1:07
